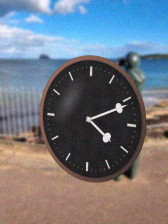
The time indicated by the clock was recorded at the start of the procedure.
4:11
